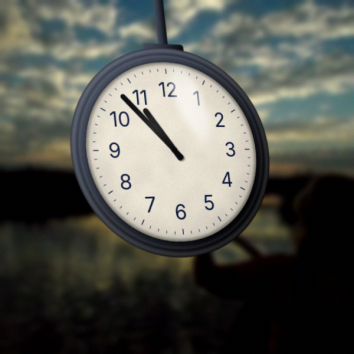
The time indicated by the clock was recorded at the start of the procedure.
10:53
